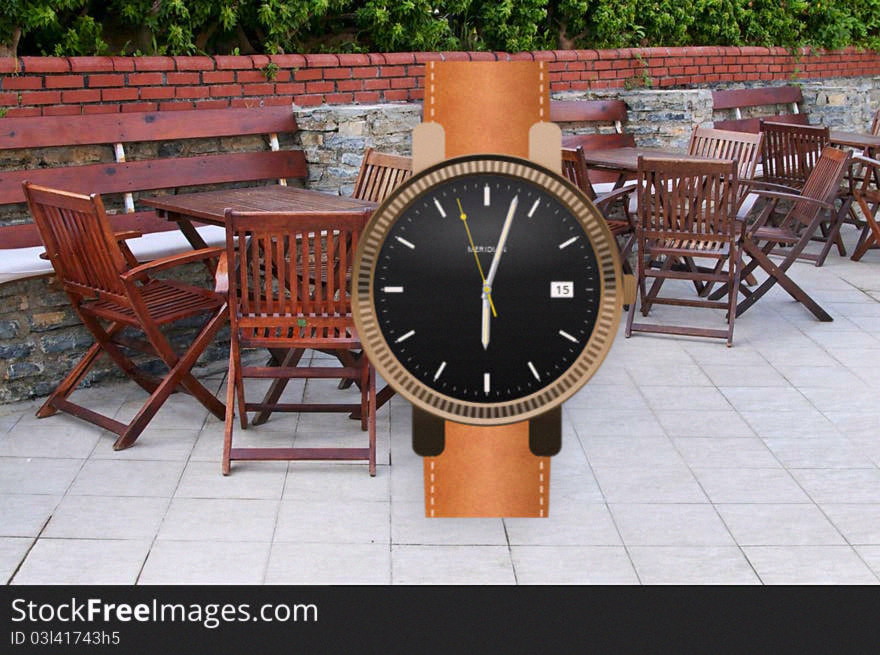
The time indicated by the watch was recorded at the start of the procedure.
6:02:57
